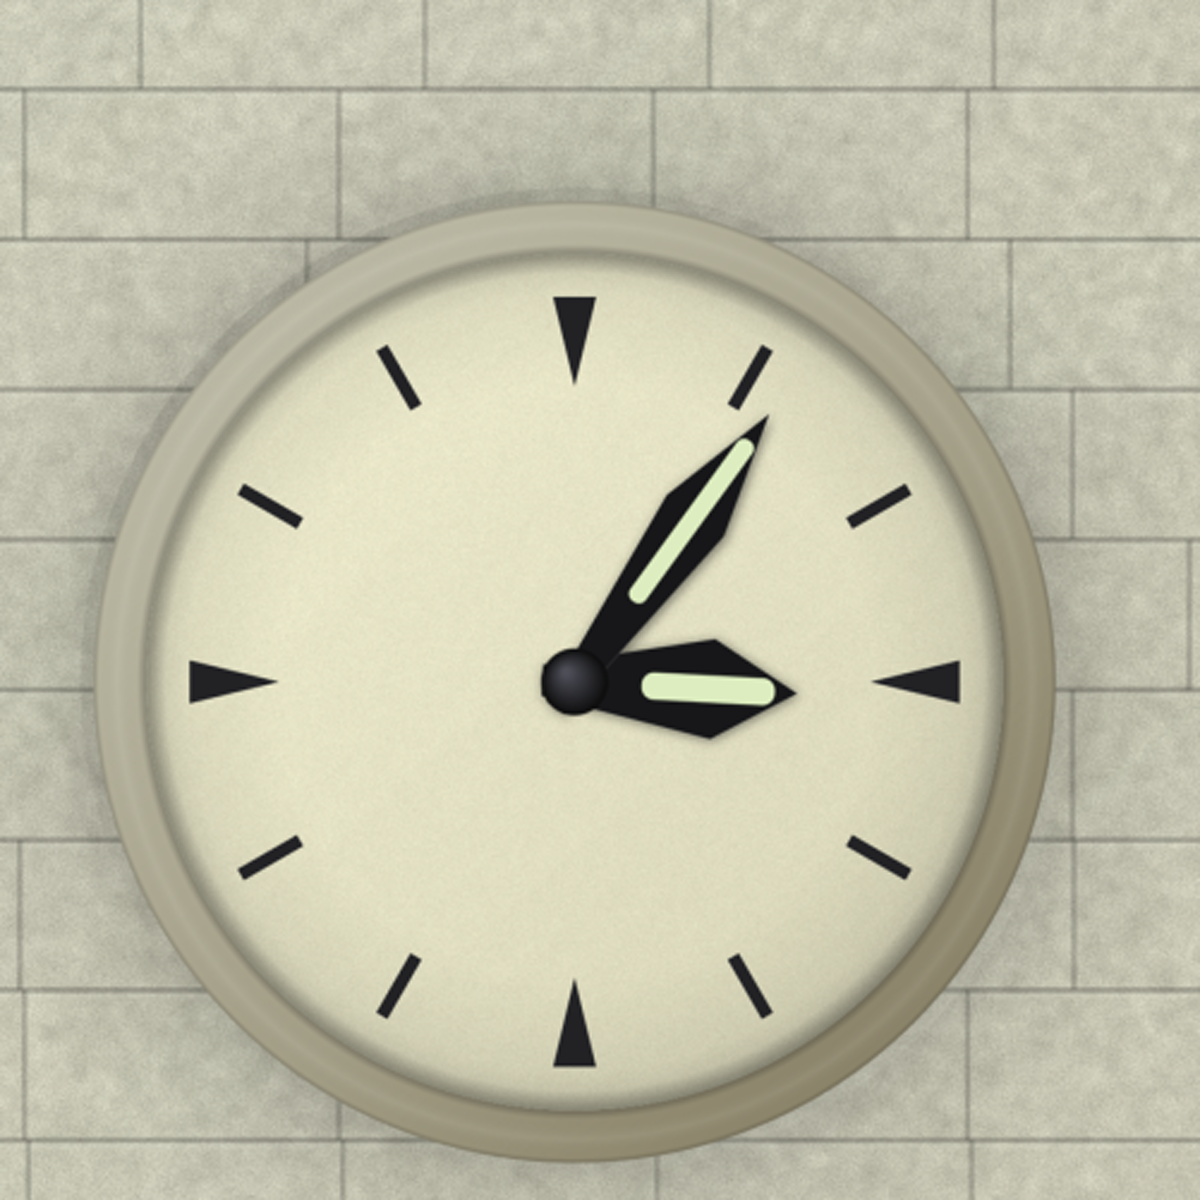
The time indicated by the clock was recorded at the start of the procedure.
3:06
